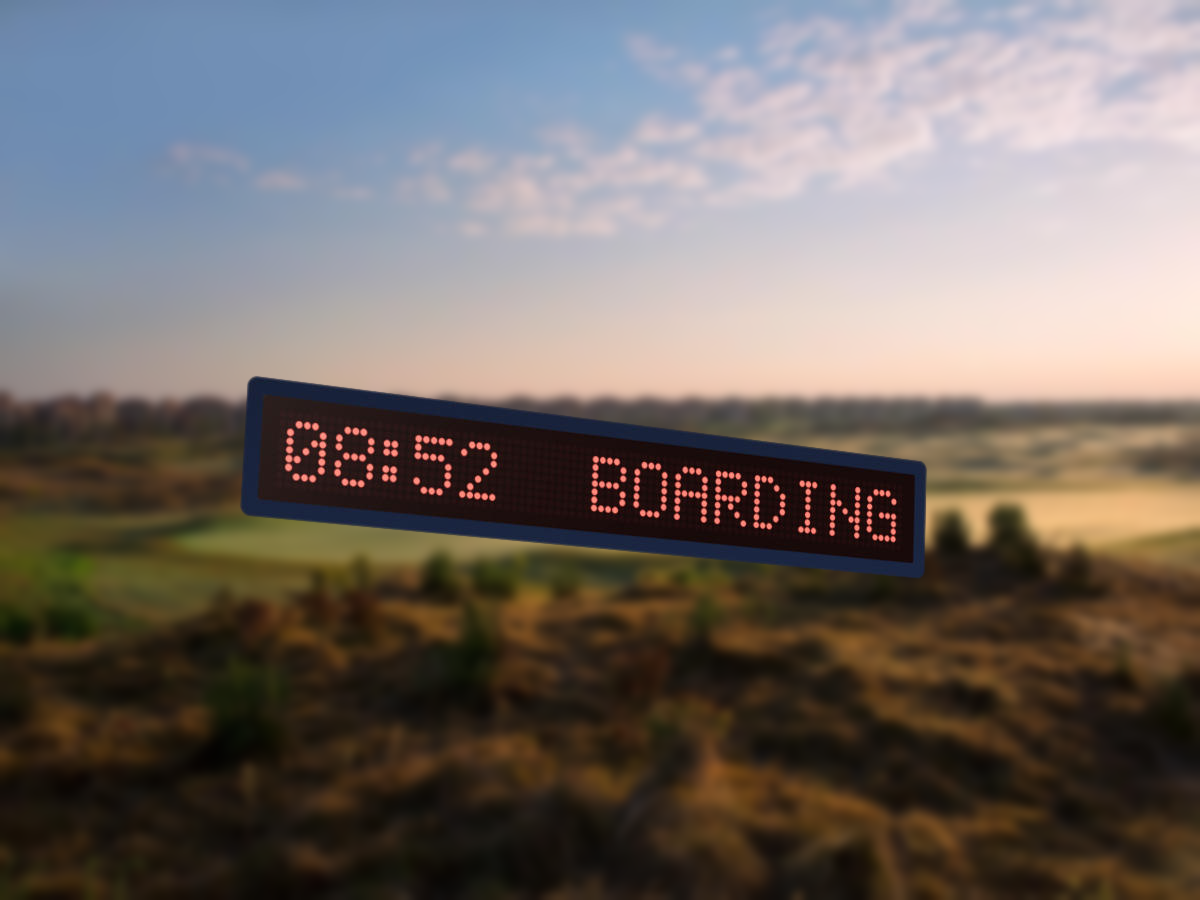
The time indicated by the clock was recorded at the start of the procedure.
8:52
